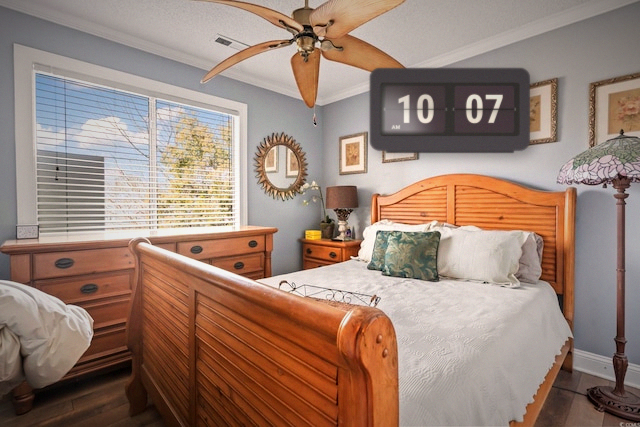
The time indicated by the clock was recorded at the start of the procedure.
10:07
